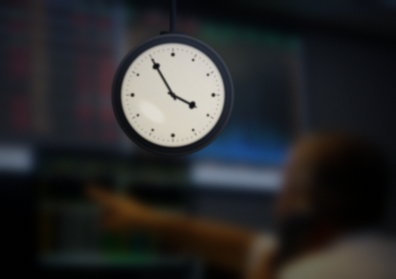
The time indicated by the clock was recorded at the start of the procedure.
3:55
